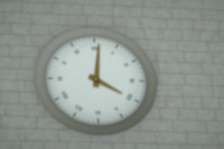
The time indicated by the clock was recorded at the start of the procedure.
4:01
